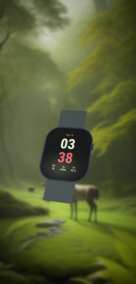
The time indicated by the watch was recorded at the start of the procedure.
3:38
